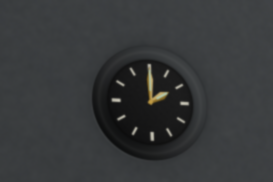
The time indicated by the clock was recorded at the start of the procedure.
2:00
